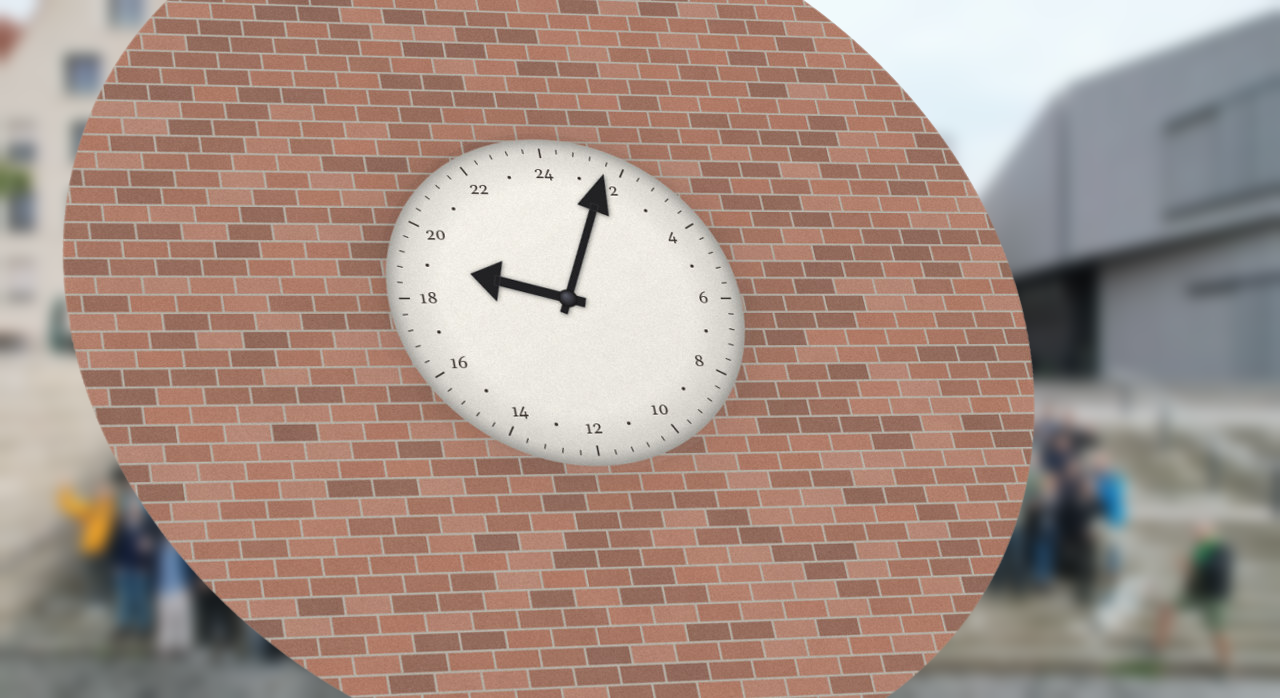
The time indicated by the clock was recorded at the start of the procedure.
19:04
